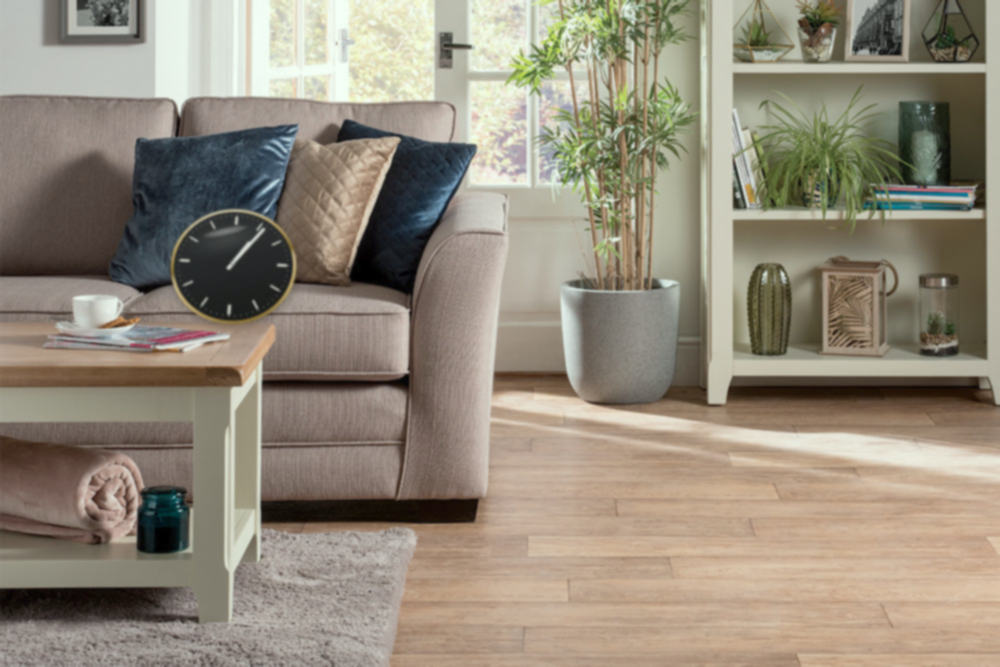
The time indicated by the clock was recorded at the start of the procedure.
1:06
